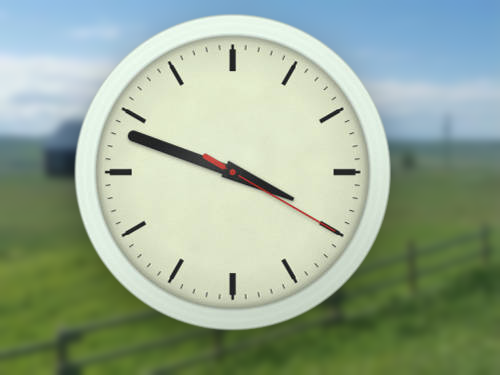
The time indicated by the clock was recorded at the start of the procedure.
3:48:20
